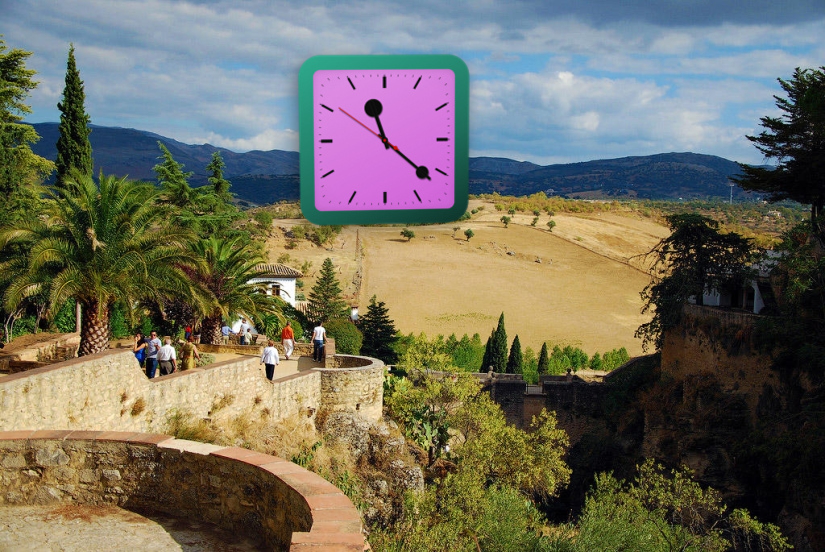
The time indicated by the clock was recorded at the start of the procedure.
11:21:51
